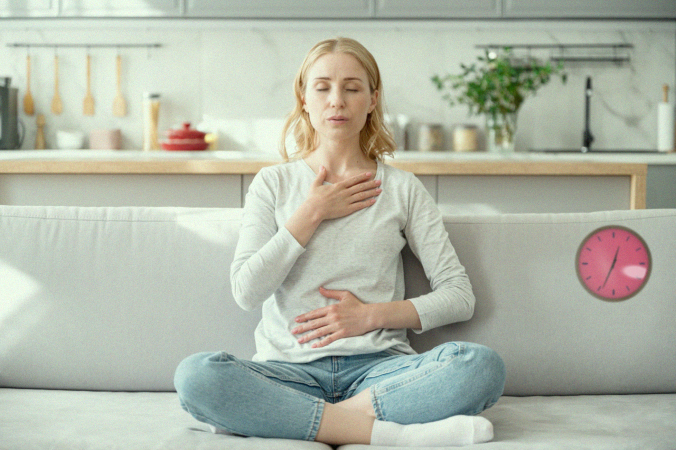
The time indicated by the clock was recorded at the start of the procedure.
12:34
